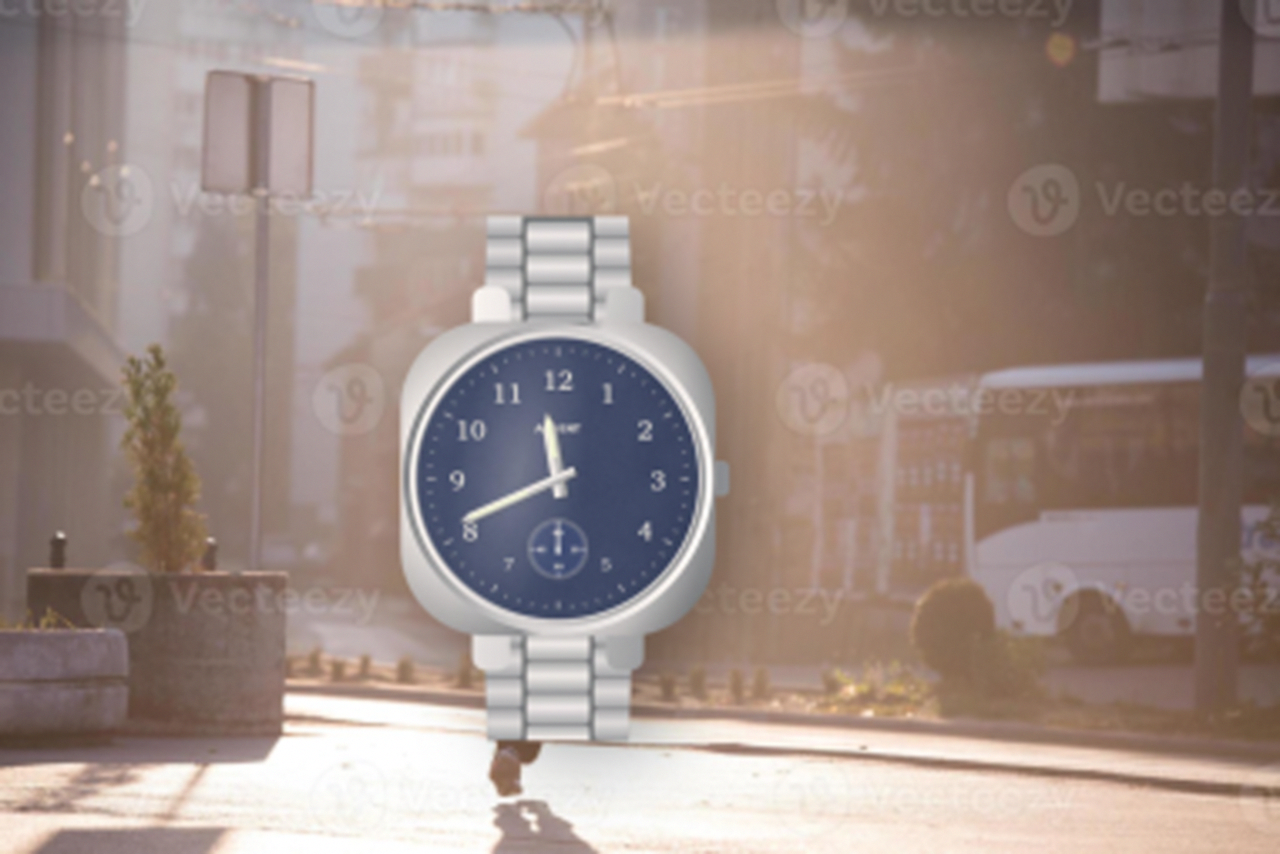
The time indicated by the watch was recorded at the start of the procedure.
11:41
